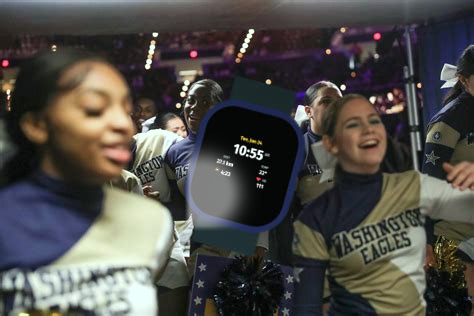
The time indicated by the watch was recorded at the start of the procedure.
10:55
